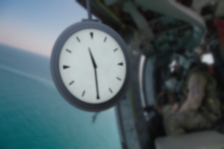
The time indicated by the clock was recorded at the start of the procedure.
11:30
